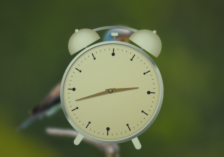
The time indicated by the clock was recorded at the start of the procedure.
2:42
